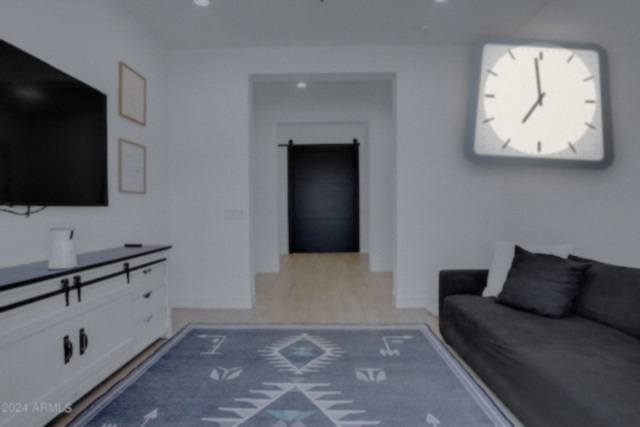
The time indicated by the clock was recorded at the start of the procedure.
6:59
